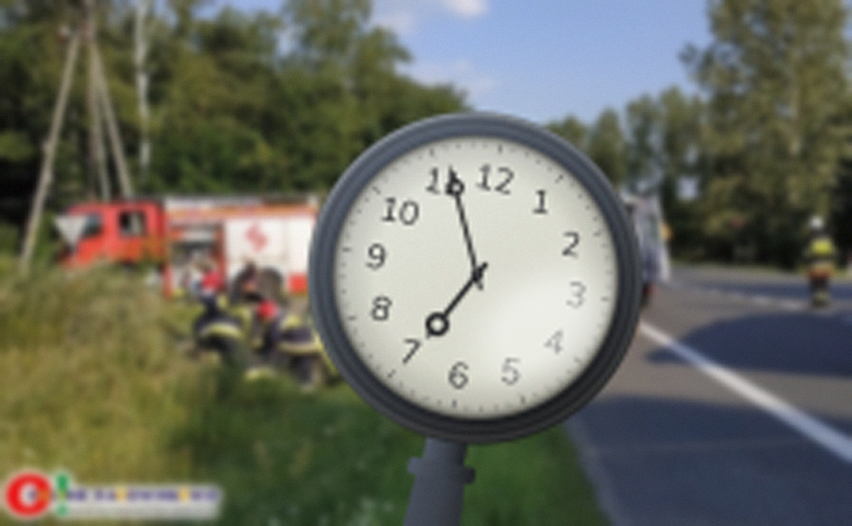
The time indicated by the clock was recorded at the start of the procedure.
6:56
